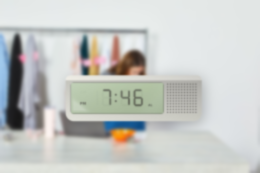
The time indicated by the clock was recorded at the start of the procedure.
7:46
